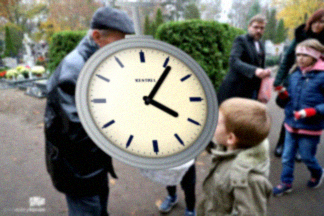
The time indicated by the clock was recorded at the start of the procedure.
4:06
